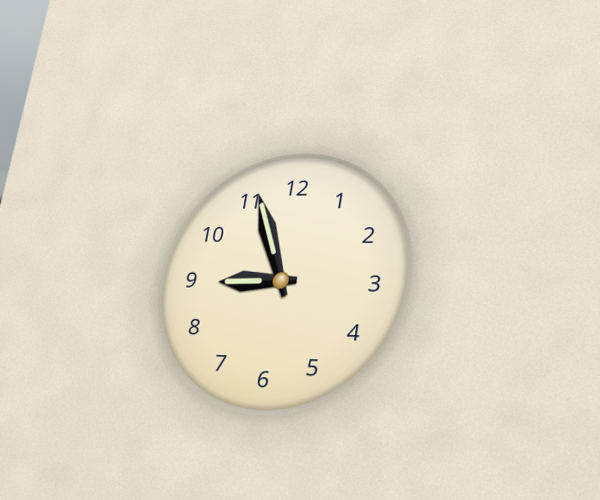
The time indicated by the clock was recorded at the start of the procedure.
8:56
